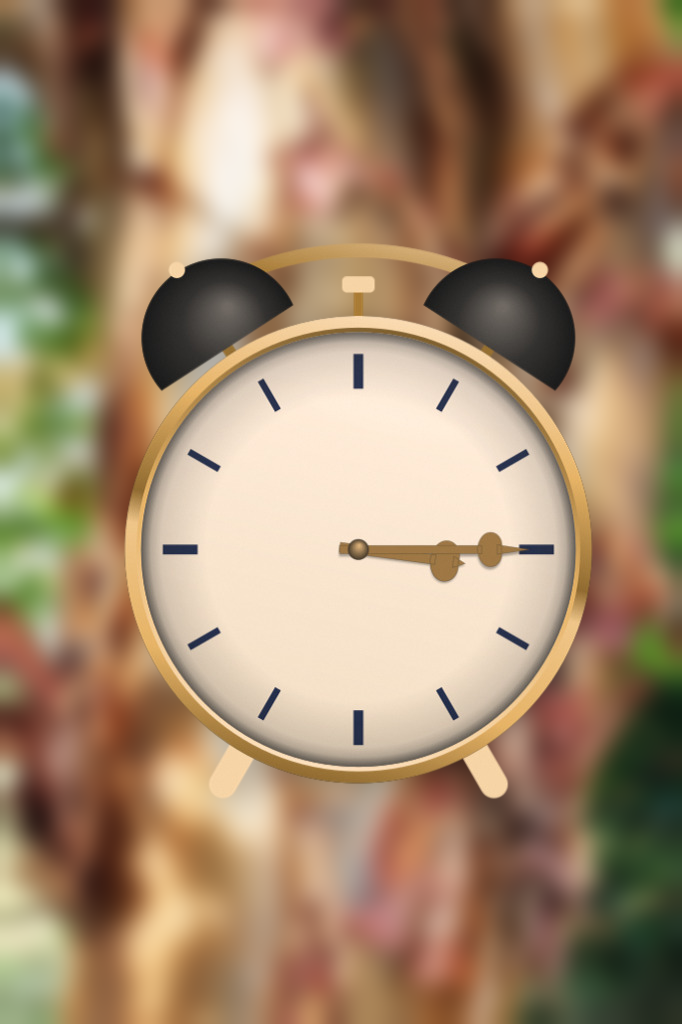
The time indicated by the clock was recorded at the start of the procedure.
3:15
